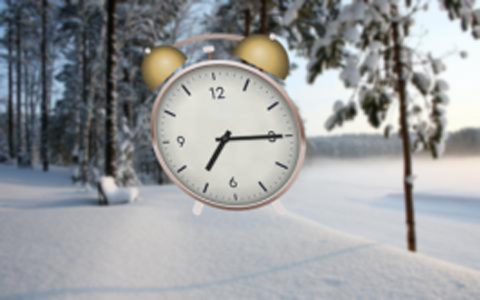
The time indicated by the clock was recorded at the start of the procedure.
7:15
